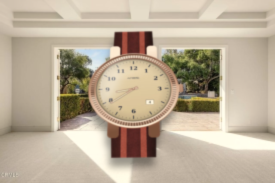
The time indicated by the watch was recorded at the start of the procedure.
8:39
